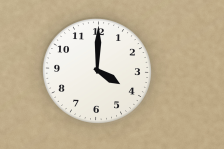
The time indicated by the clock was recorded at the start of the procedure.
4:00
